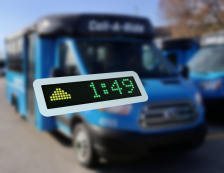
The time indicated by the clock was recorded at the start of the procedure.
1:49
